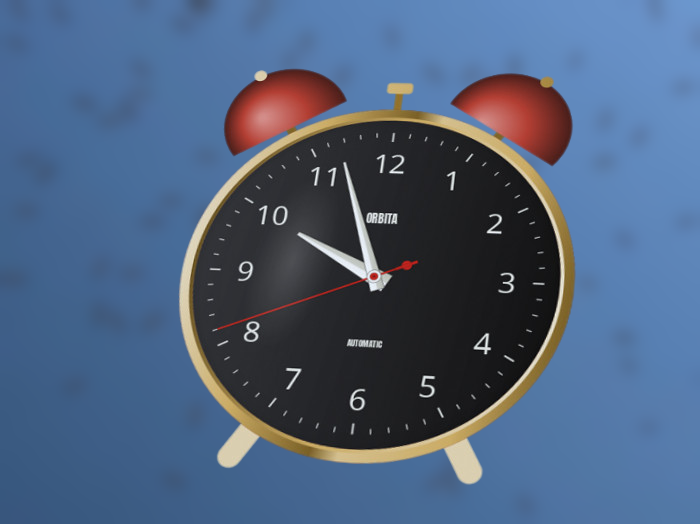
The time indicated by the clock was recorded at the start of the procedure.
9:56:41
